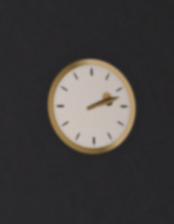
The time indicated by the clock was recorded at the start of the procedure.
2:12
